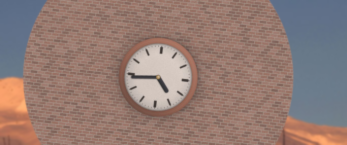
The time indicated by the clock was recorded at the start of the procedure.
4:44
